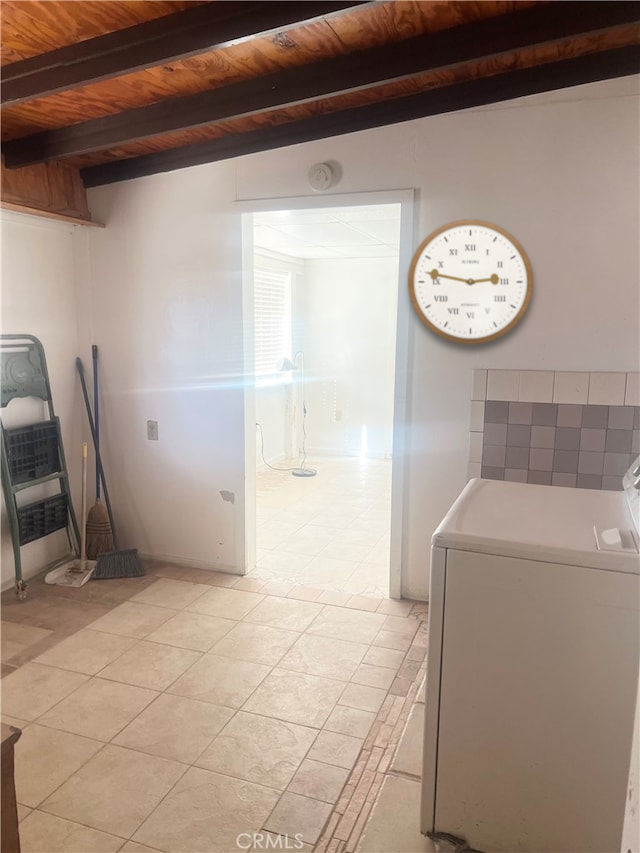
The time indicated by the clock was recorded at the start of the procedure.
2:47
